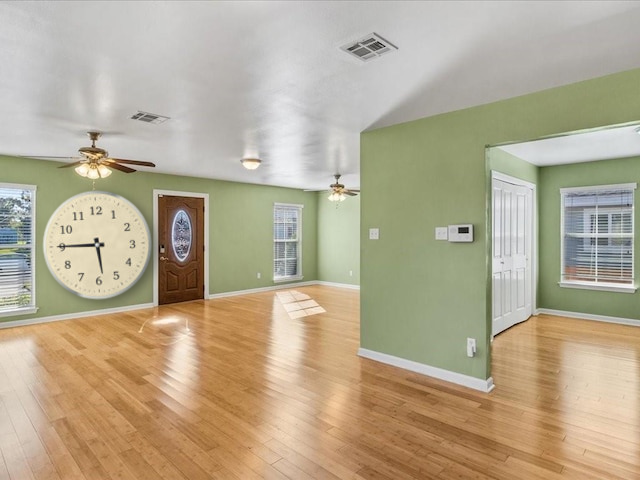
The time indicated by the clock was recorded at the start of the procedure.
5:45
